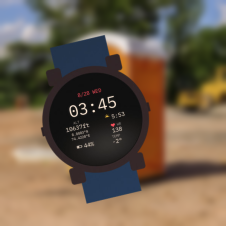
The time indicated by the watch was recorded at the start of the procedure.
3:45
